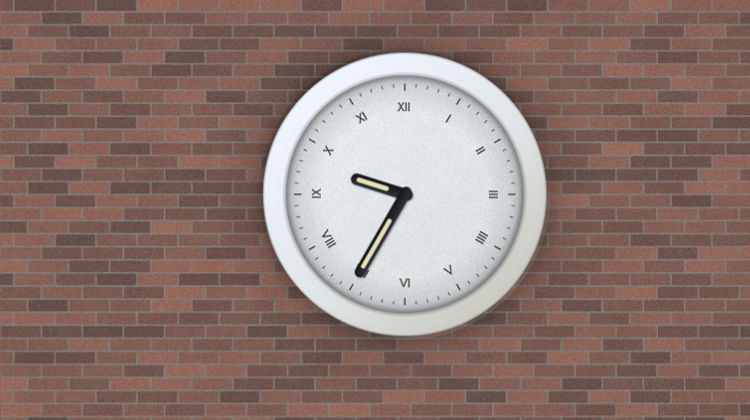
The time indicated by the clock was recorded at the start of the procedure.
9:35
